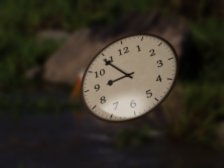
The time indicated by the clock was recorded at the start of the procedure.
8:54
